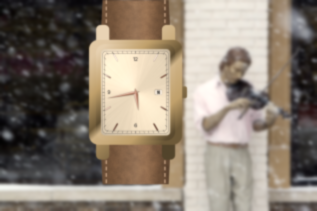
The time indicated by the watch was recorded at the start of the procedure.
5:43
